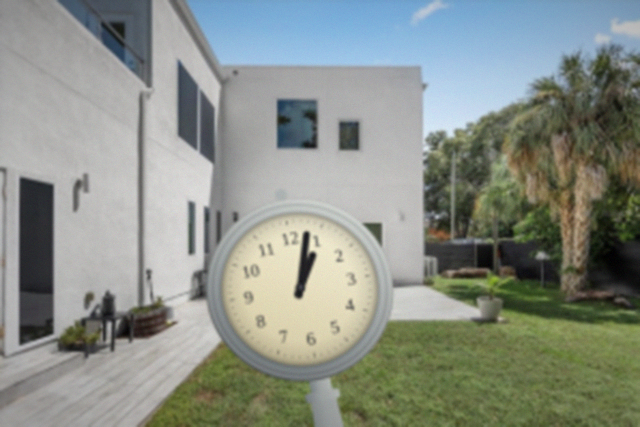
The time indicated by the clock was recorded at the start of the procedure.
1:03
